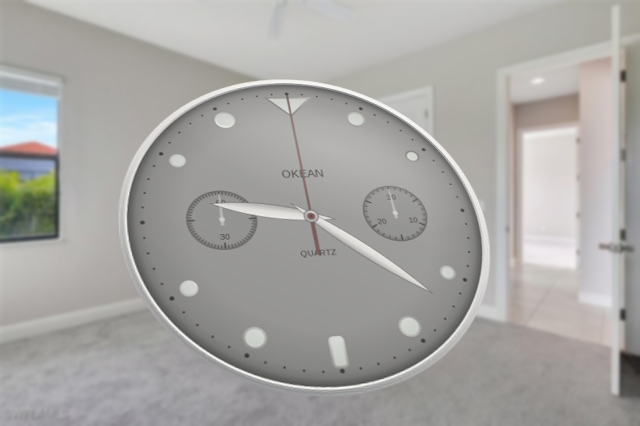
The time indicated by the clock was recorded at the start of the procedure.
9:22
